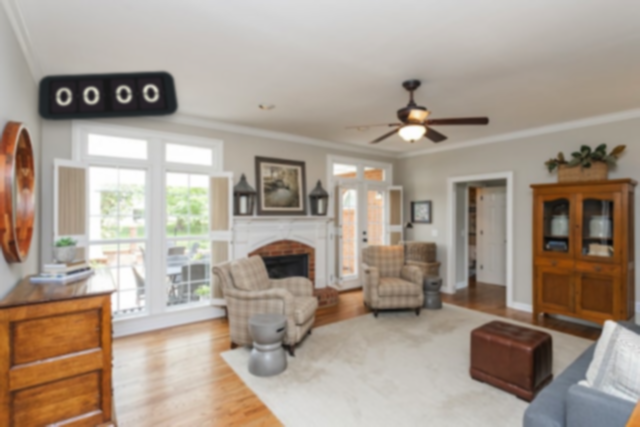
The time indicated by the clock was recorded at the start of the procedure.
0:00
